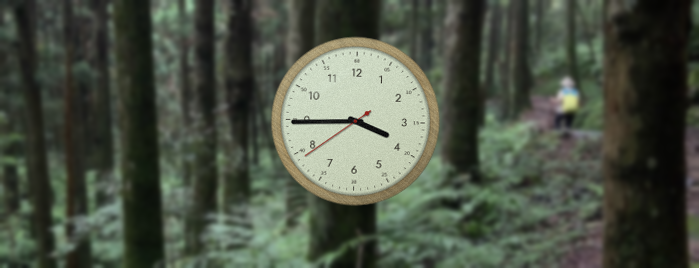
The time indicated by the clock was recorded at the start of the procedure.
3:44:39
